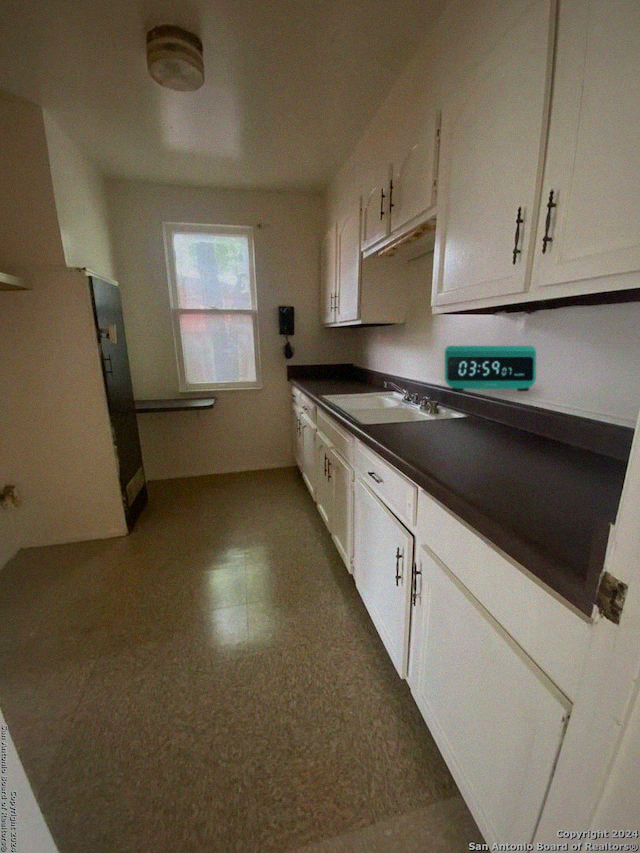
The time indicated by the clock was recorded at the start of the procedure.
3:59
